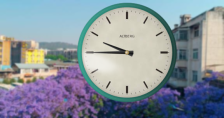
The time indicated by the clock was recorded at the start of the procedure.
9:45
